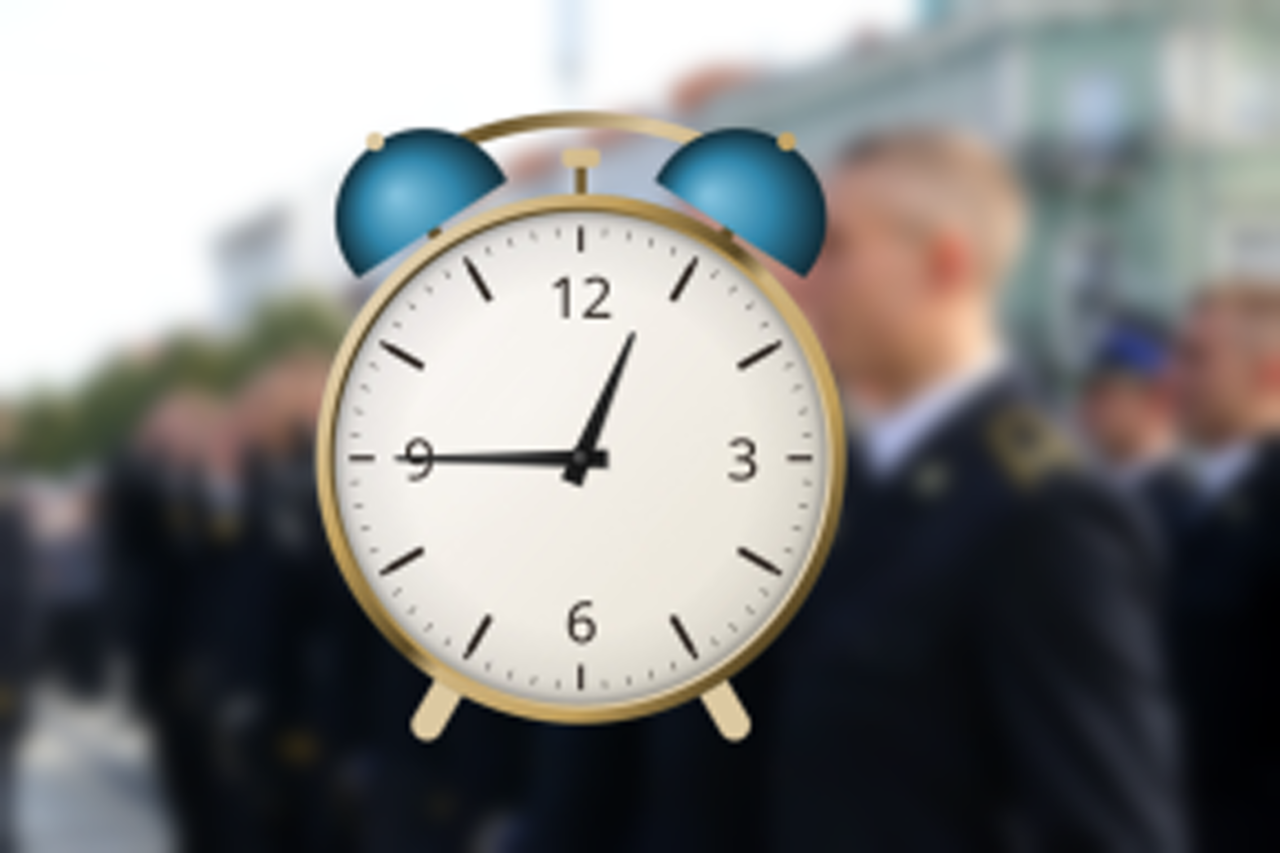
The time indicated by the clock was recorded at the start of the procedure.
12:45
